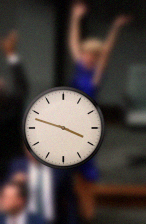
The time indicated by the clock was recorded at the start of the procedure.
3:48
